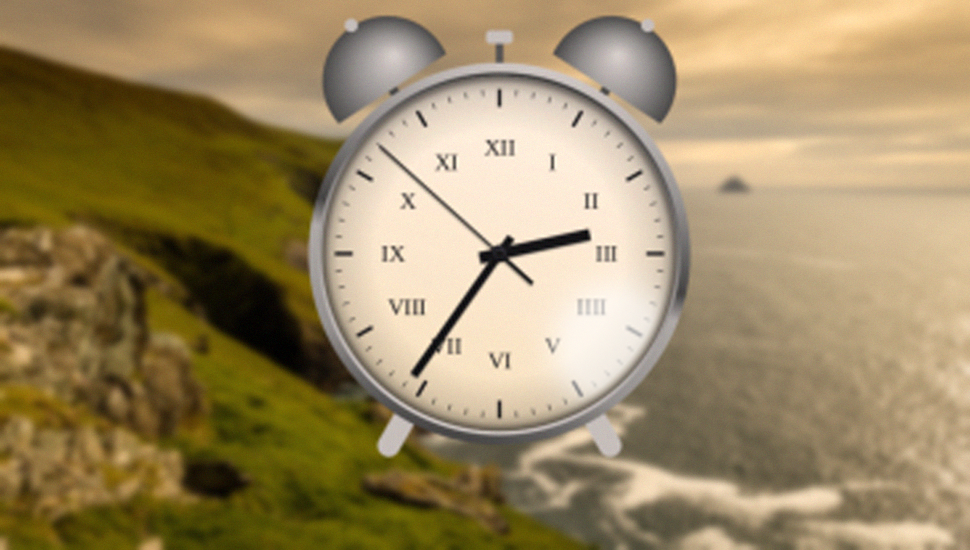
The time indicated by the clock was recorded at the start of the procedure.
2:35:52
